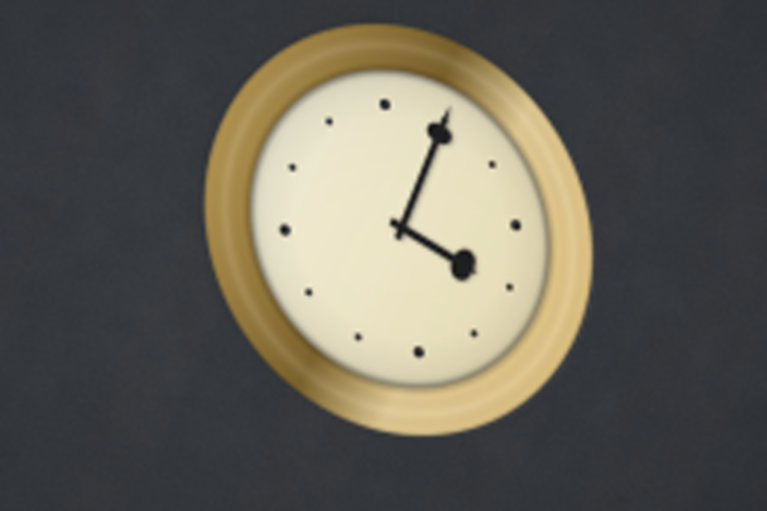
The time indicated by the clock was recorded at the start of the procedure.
4:05
